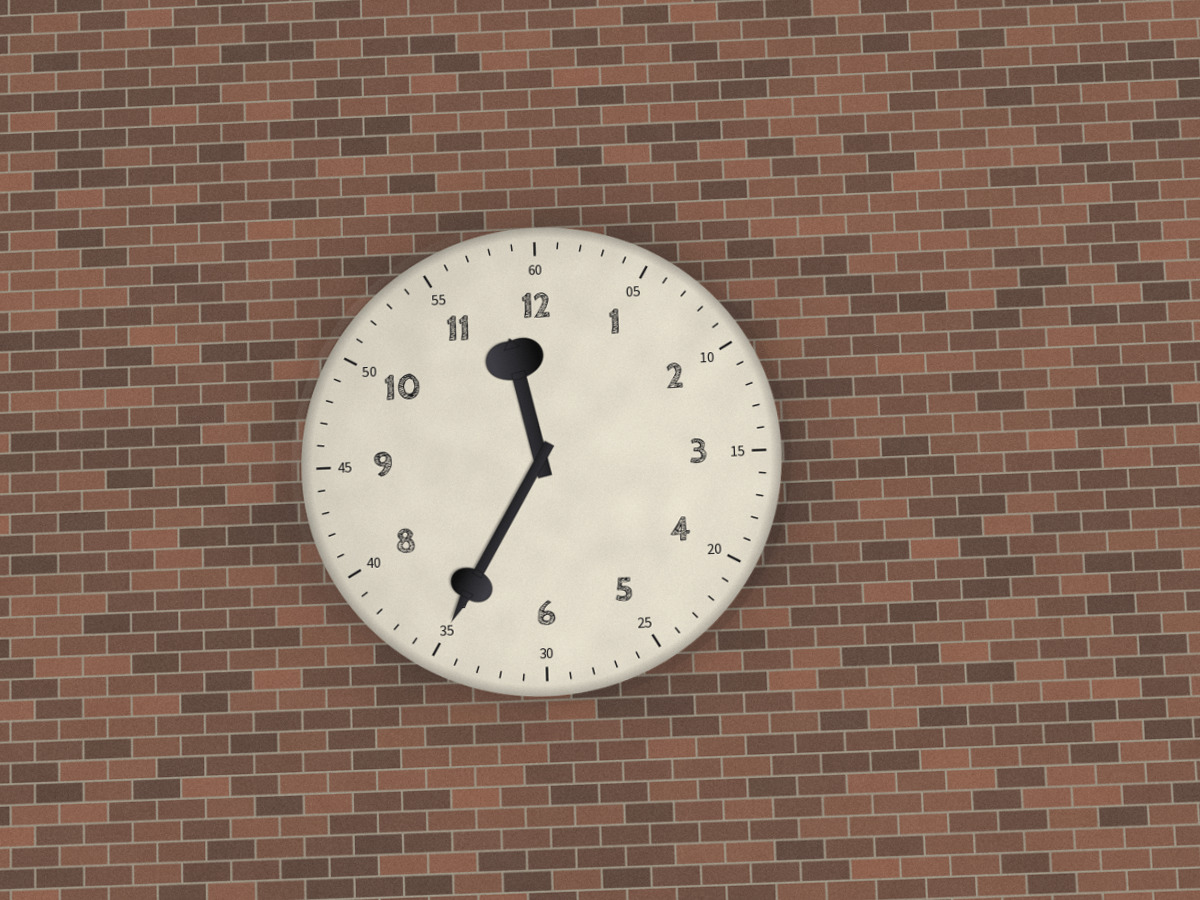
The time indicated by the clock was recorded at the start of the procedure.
11:35
